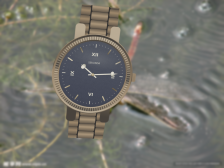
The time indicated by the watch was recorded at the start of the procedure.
10:14
